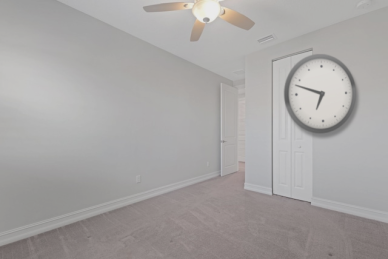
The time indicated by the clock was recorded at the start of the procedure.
6:48
